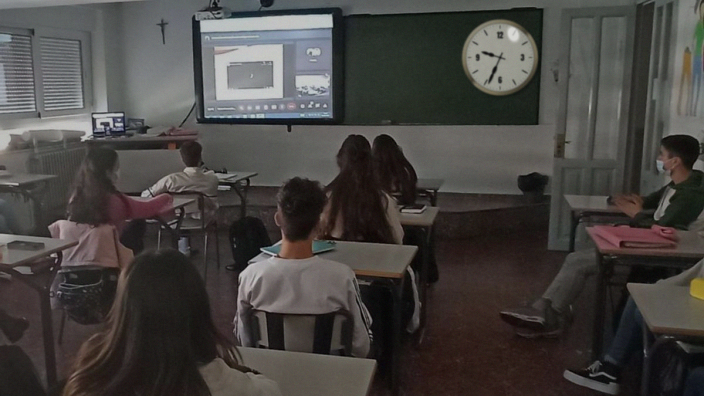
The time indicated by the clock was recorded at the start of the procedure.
9:34
